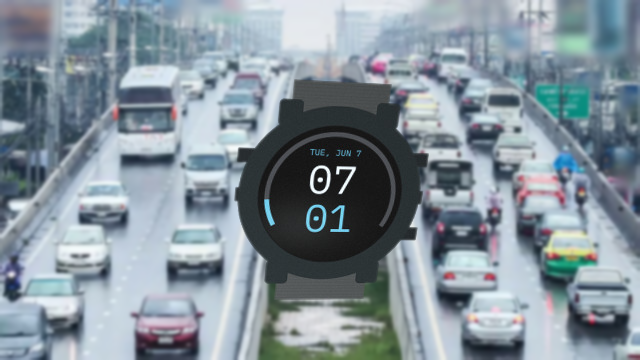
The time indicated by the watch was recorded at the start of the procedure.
7:01
